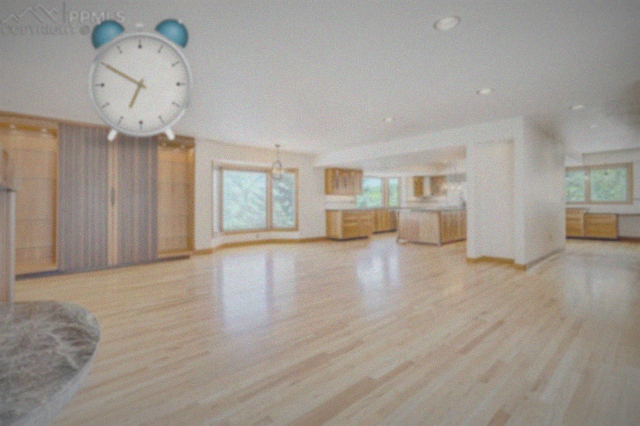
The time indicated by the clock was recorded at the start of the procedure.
6:50
